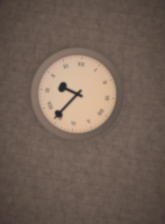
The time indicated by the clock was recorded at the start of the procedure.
9:36
